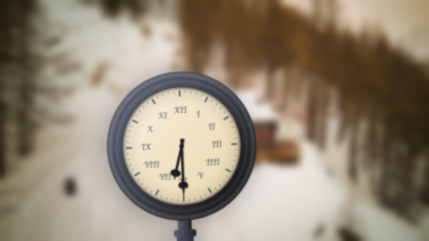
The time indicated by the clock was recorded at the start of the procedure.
6:30
